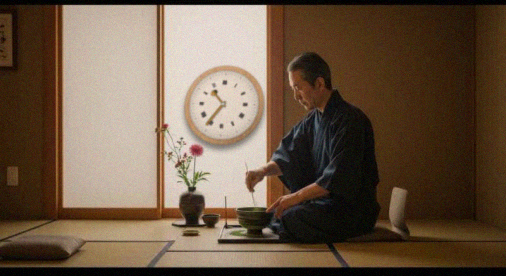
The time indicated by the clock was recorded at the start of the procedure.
10:36
